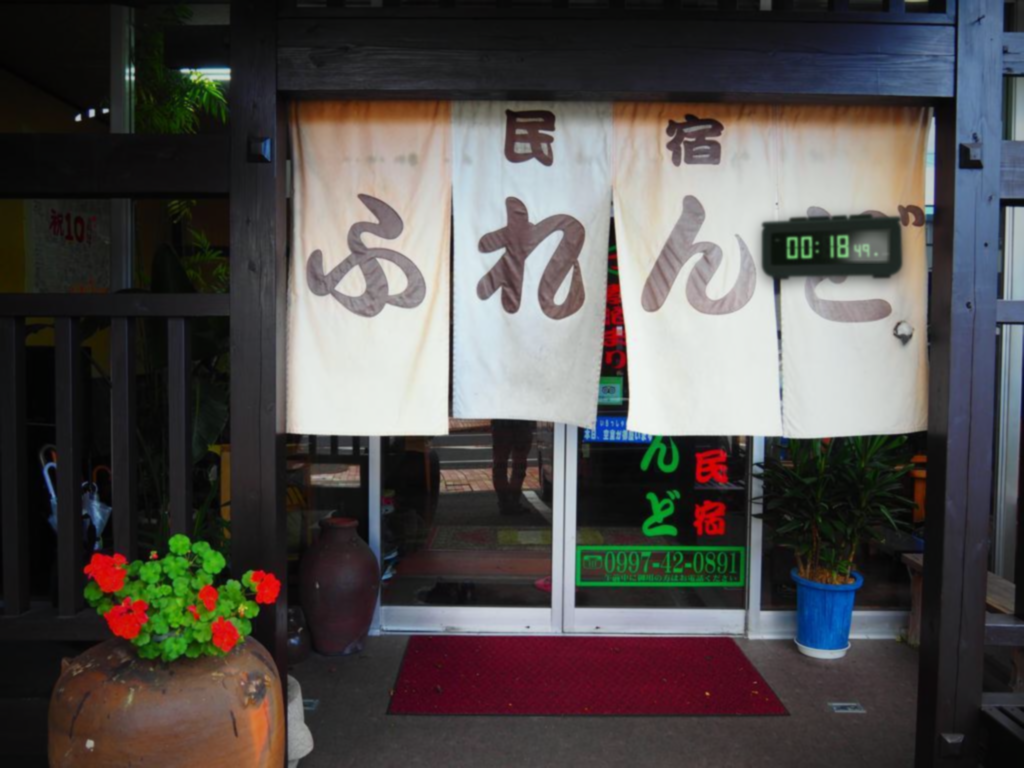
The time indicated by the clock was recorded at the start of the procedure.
0:18:49
